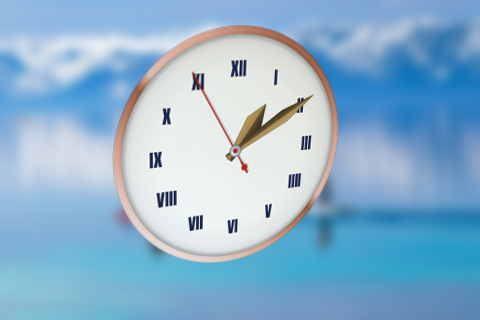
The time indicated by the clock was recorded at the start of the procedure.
1:09:55
